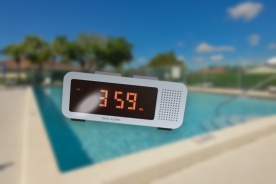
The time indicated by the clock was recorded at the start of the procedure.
3:59
